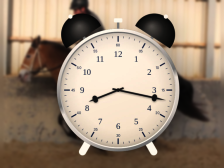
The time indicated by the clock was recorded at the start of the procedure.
8:17
